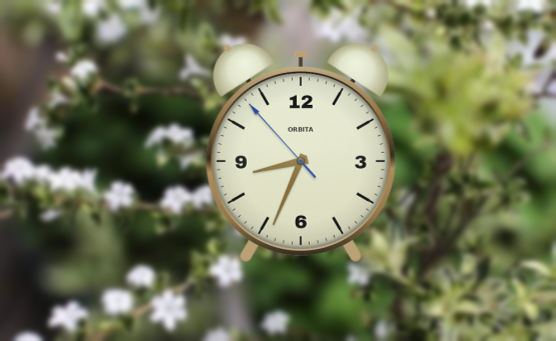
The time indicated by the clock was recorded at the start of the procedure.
8:33:53
